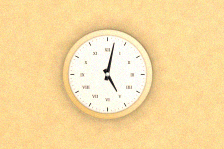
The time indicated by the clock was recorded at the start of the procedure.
5:02
